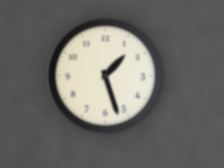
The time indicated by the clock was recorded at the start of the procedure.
1:27
